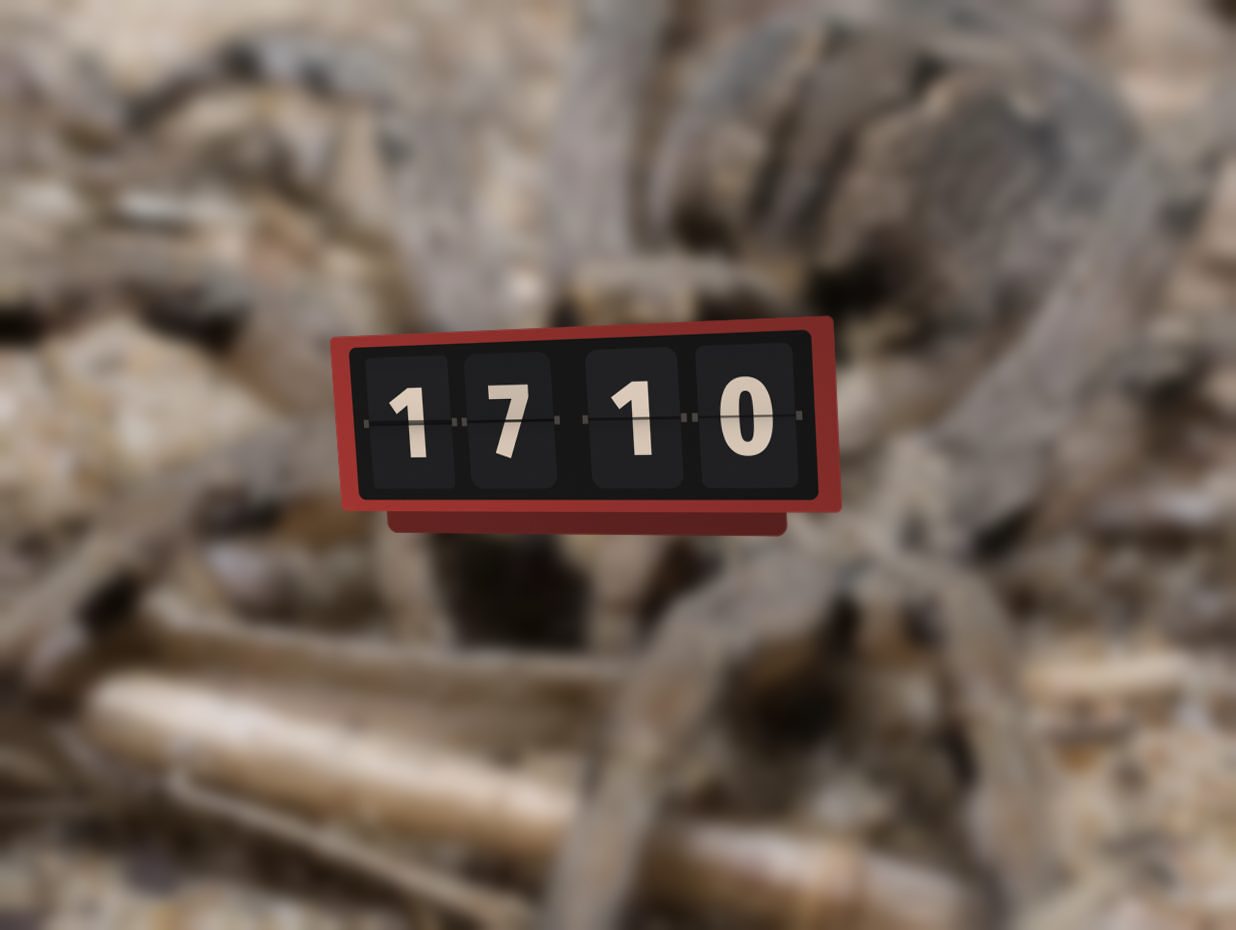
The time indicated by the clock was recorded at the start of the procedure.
17:10
